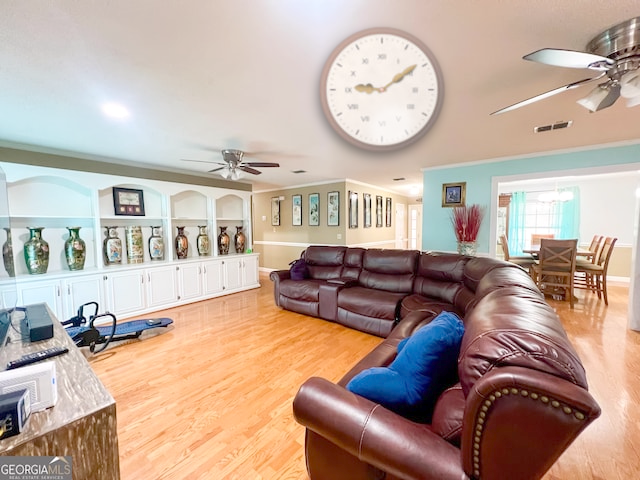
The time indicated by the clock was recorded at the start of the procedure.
9:09
